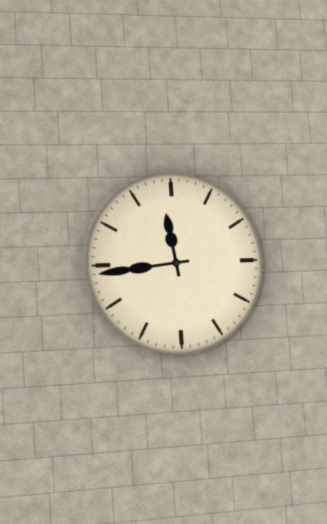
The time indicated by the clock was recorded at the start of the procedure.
11:44
